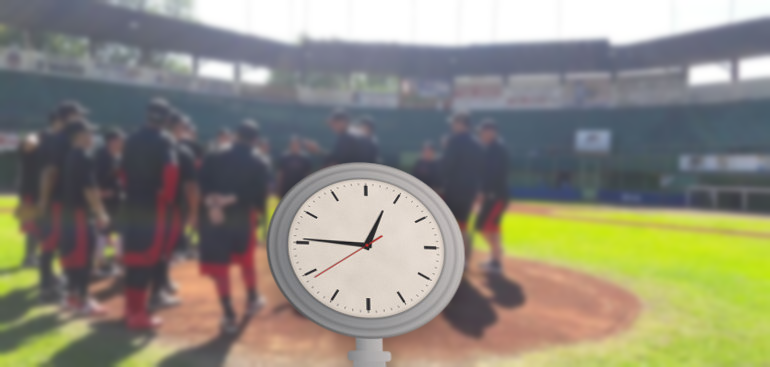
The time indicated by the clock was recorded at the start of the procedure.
12:45:39
